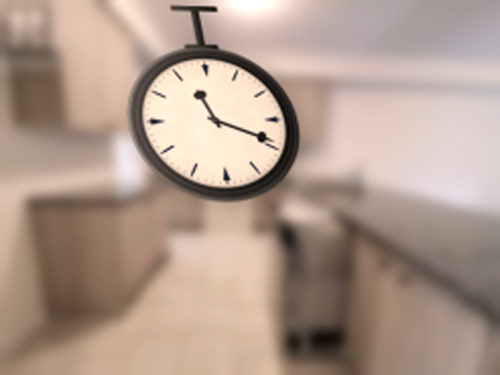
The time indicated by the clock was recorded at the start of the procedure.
11:19
